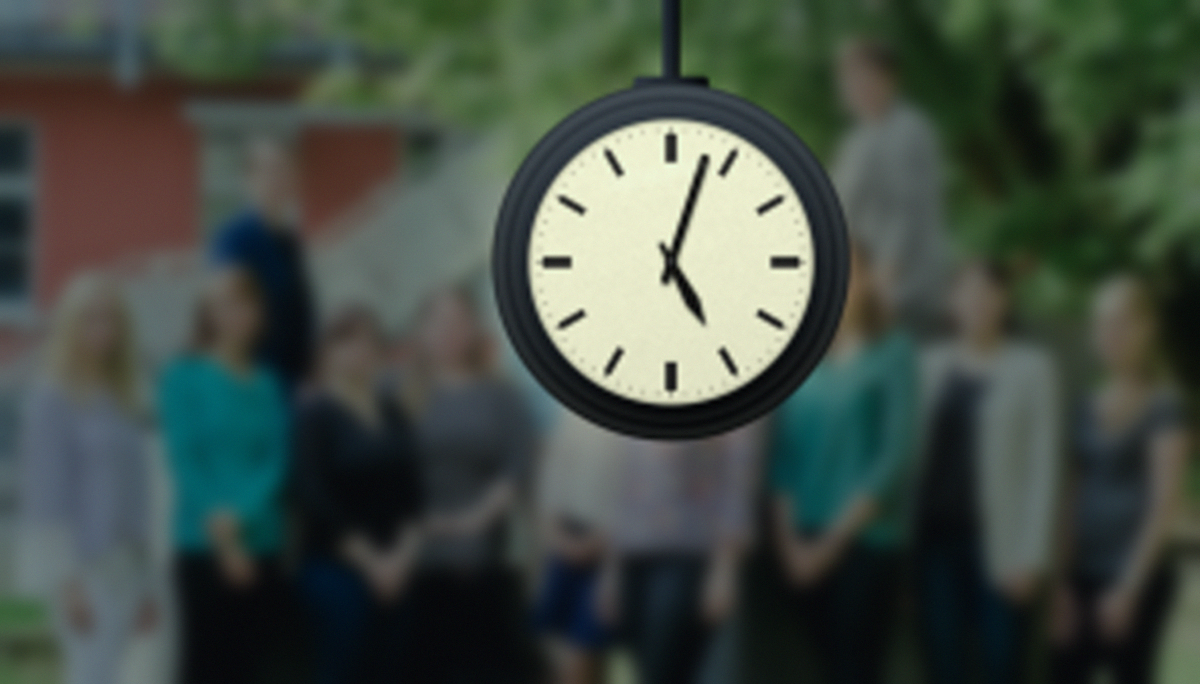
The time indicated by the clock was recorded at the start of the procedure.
5:03
